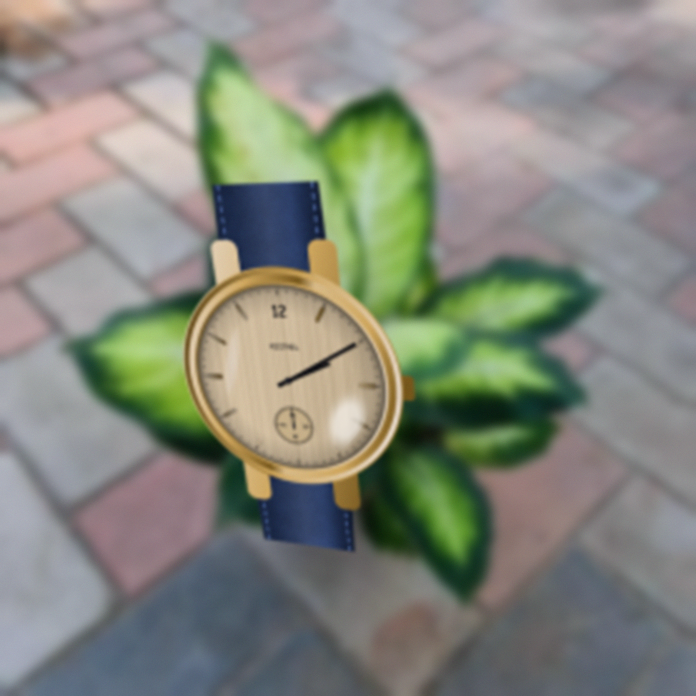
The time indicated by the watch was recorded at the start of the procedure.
2:10
